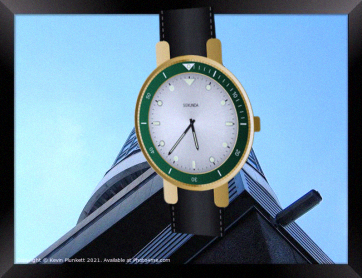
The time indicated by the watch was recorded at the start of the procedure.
5:37
